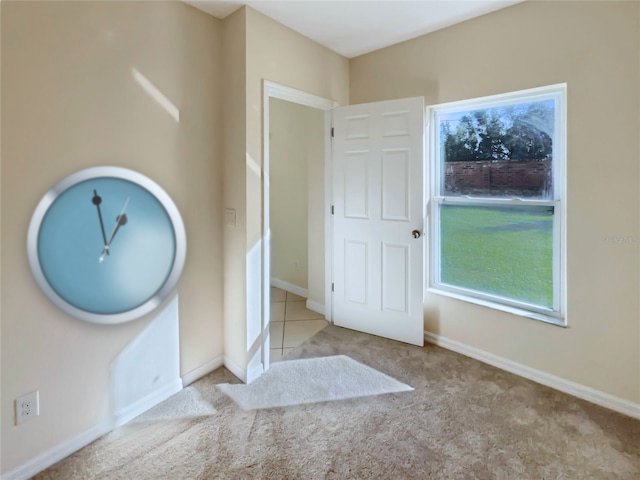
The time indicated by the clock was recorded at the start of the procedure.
12:58:04
